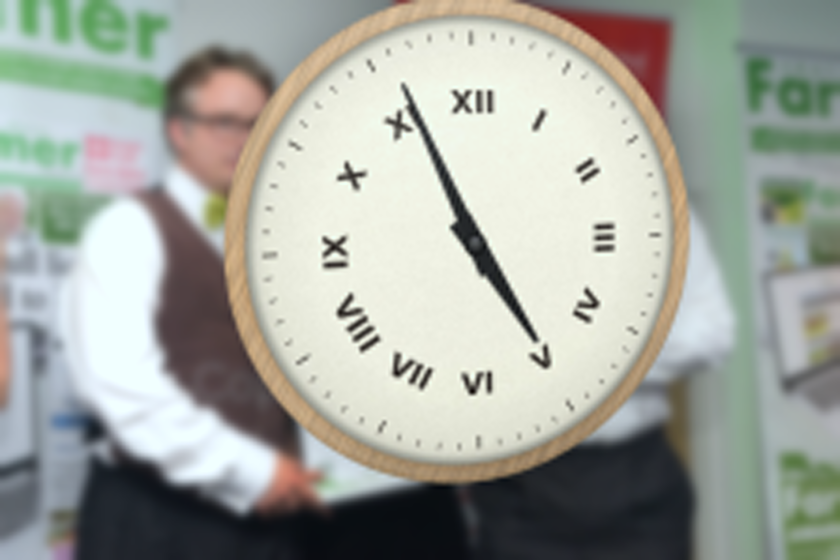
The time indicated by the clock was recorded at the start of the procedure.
4:56
